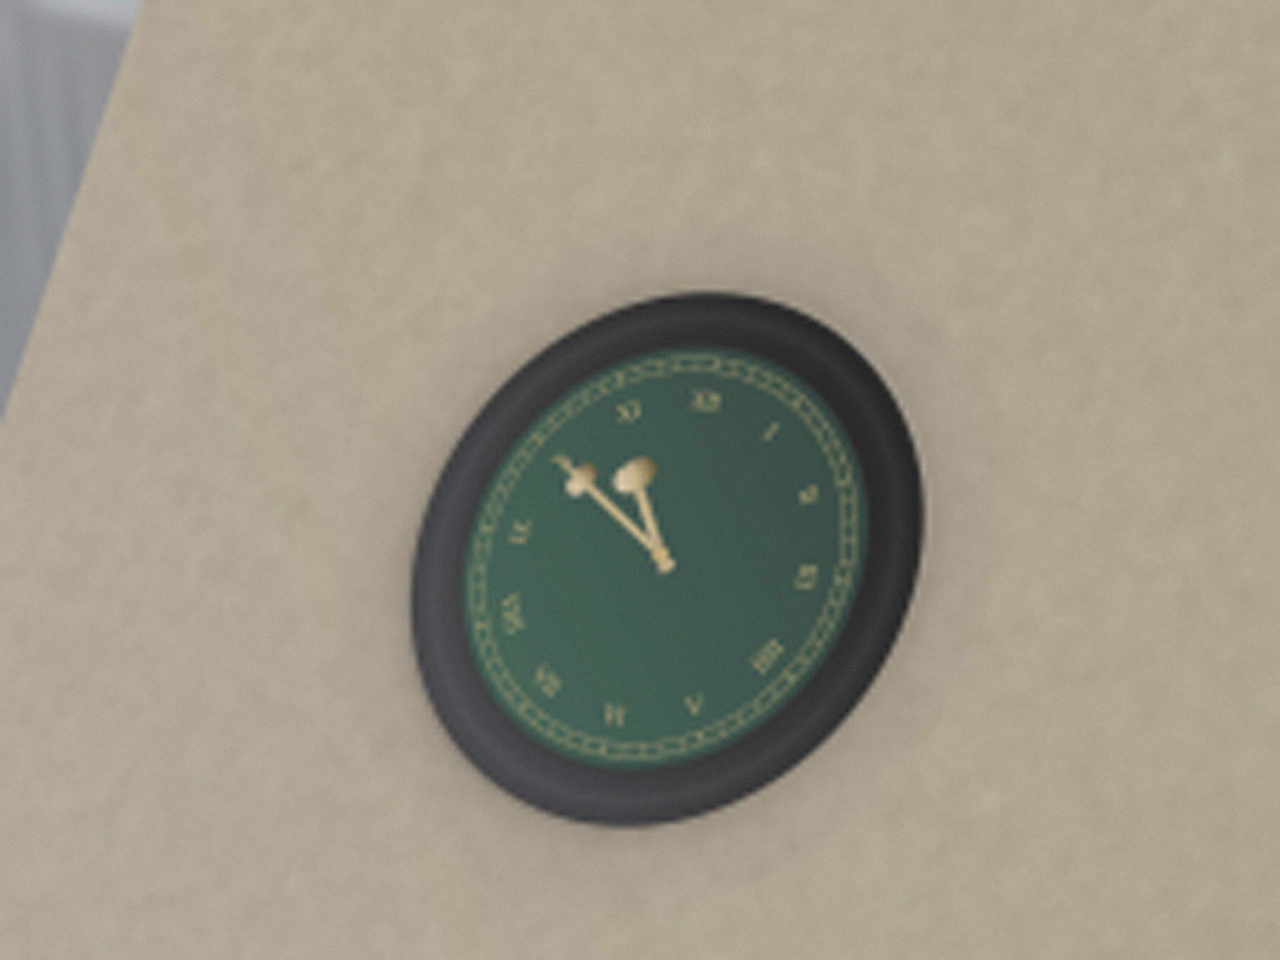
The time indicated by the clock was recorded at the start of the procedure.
10:50
